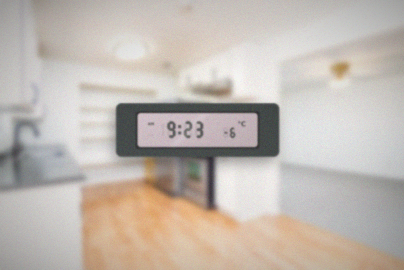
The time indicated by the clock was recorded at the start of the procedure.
9:23
